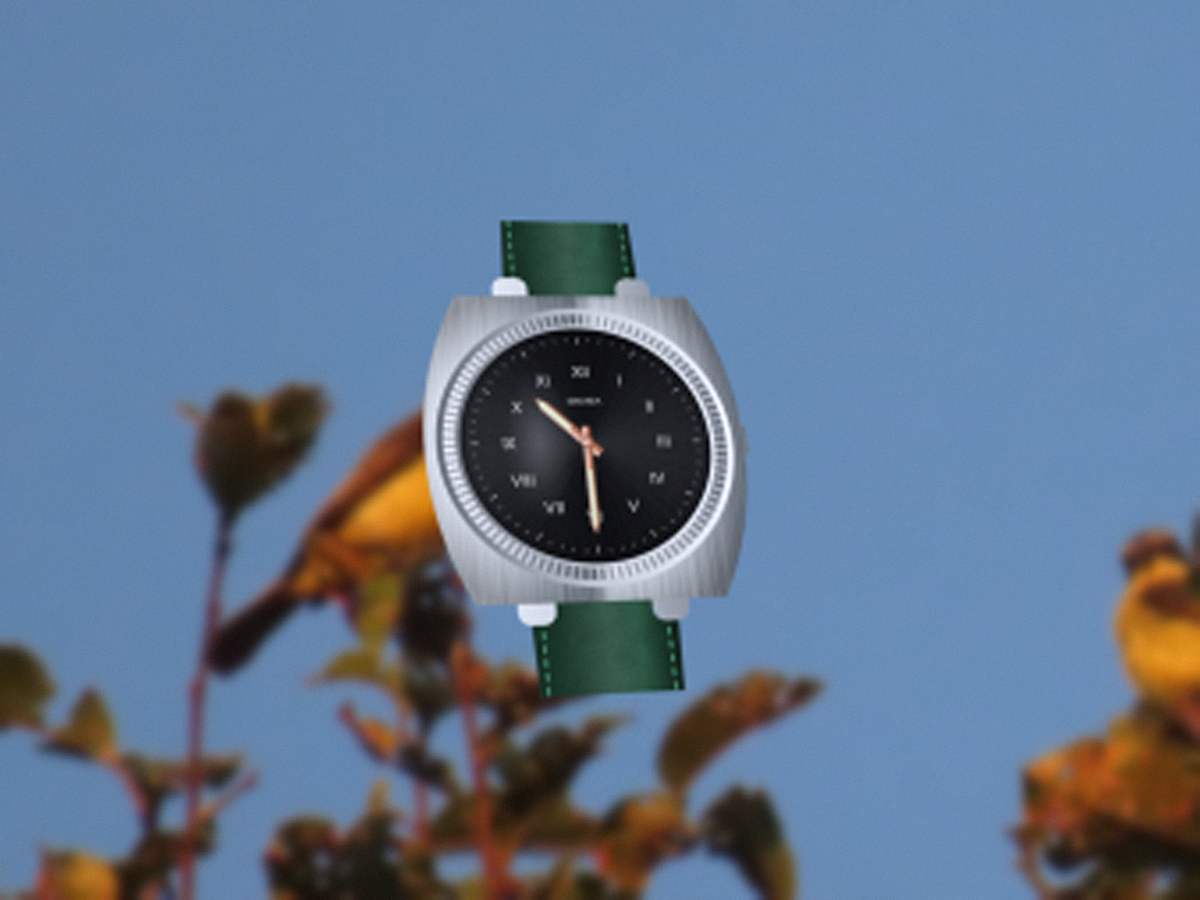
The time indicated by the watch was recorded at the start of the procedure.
10:30
